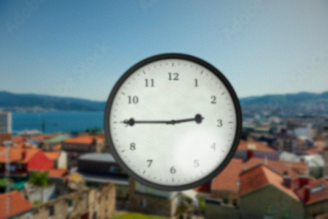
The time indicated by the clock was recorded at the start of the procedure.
2:45
